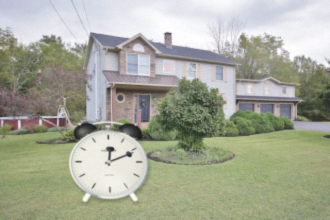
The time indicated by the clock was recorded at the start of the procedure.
12:11
